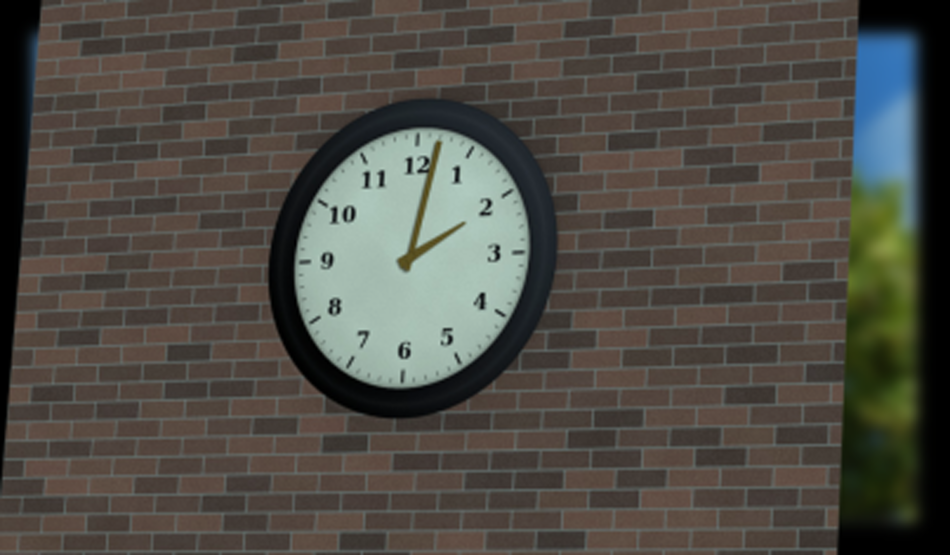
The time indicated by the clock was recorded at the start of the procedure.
2:02
